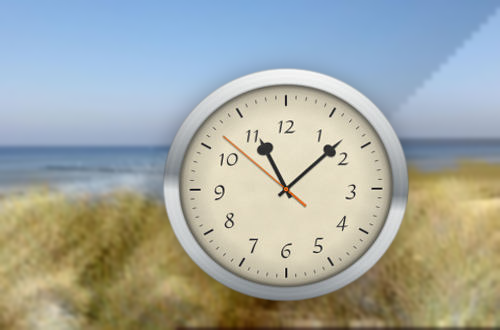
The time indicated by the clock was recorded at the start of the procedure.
11:07:52
